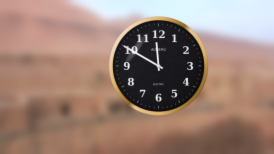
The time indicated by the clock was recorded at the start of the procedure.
11:50
